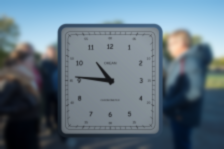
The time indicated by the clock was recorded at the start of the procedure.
10:46
